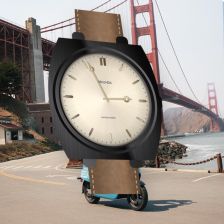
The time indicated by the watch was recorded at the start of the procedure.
2:56
